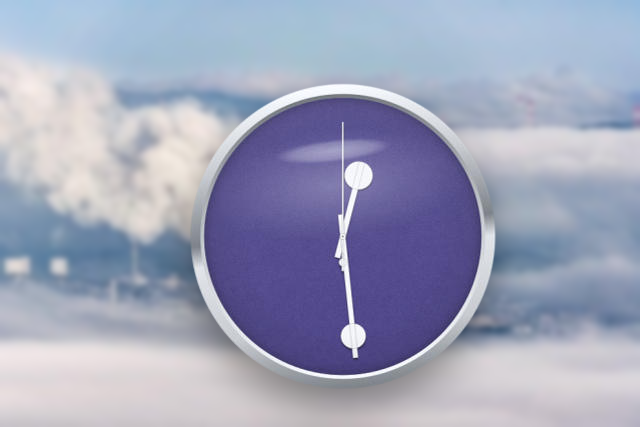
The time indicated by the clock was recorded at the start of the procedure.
12:29:00
